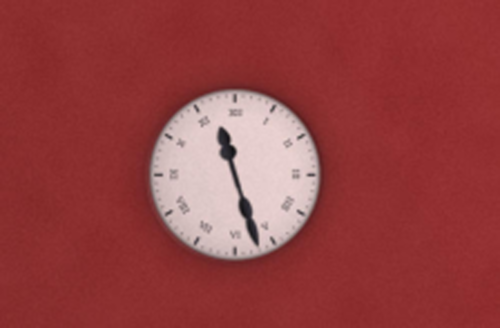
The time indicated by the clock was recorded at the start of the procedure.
11:27
